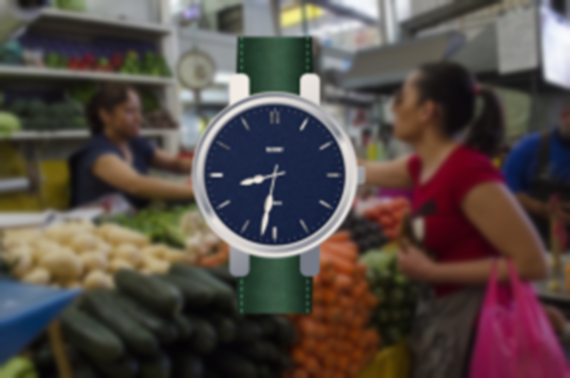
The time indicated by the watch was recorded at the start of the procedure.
8:32
